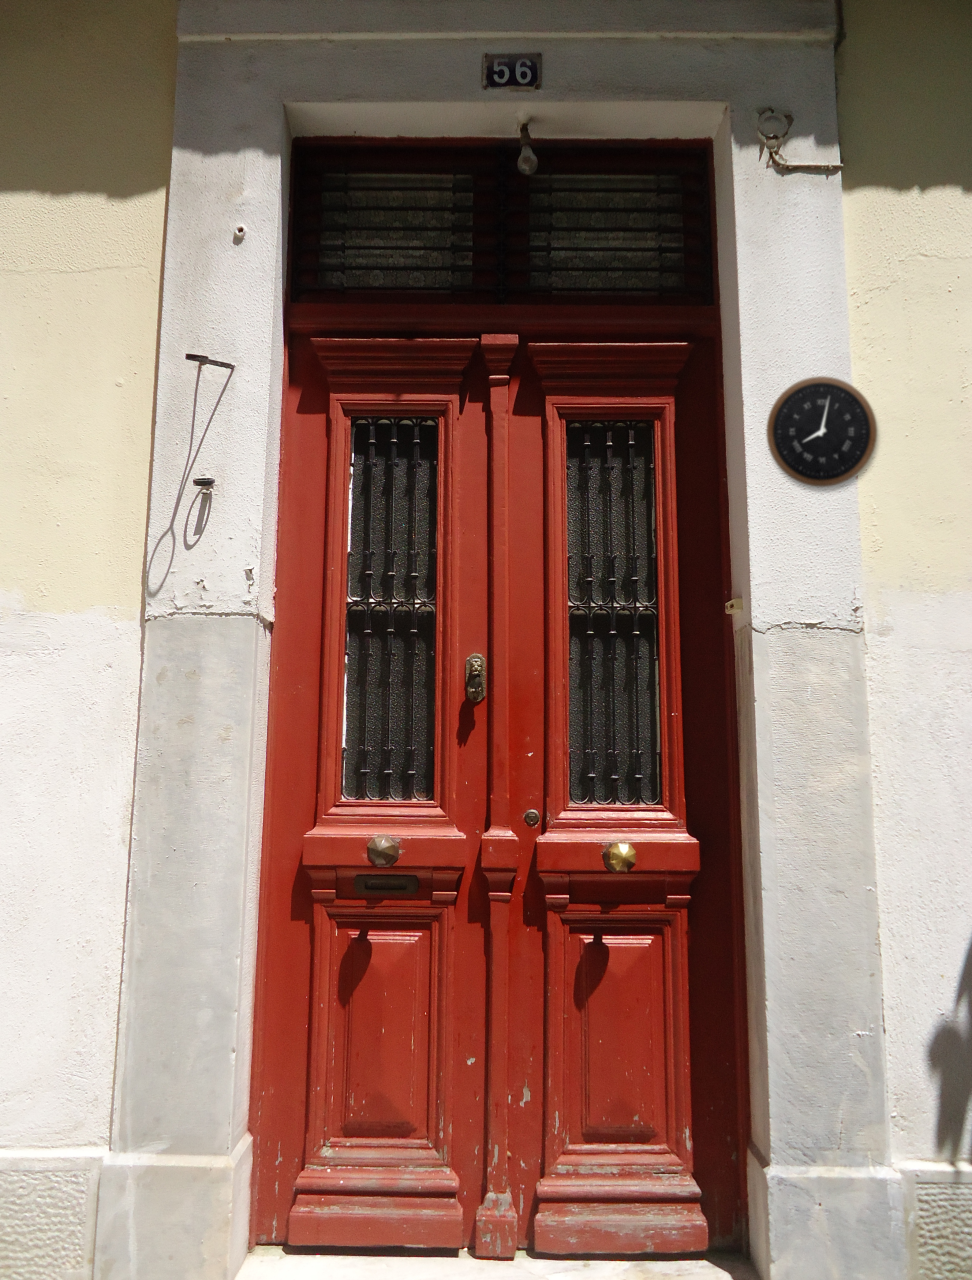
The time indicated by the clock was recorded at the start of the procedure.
8:02
